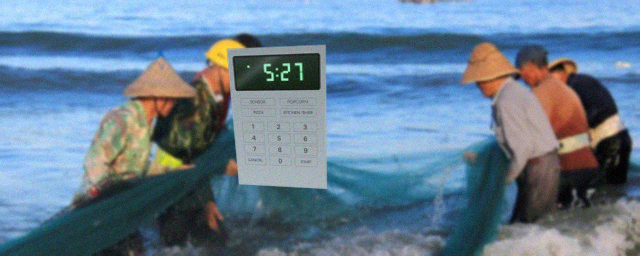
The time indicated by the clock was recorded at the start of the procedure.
5:27
